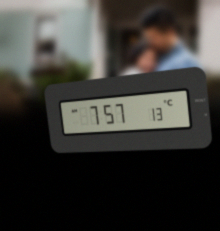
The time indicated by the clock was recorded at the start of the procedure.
7:57
